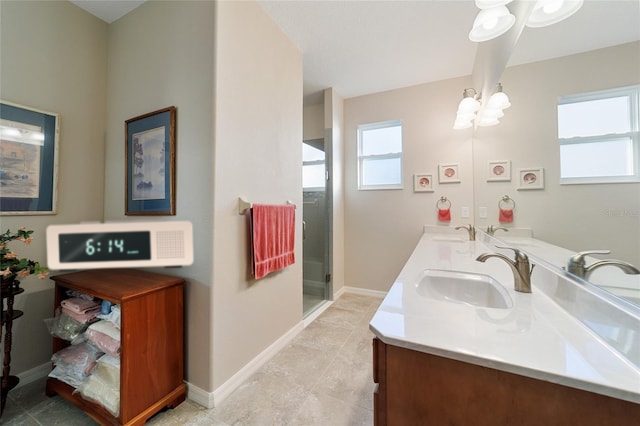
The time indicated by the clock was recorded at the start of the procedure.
6:14
